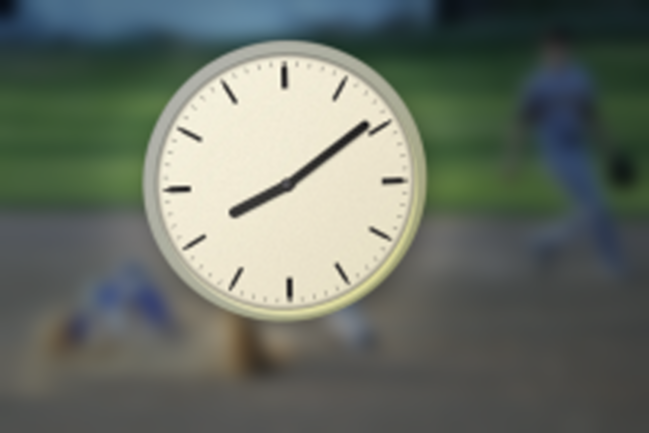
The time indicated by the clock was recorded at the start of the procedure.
8:09
